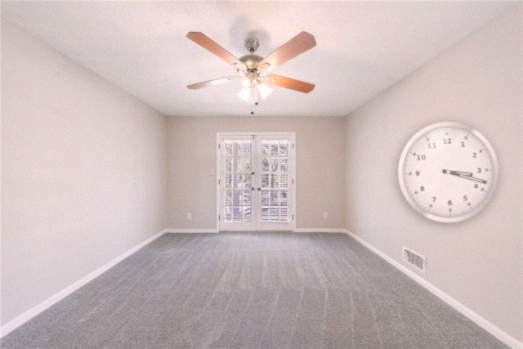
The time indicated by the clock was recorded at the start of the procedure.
3:18
